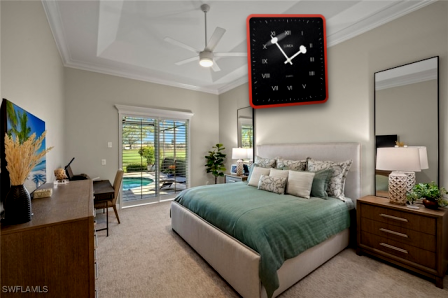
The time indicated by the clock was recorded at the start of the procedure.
1:54
